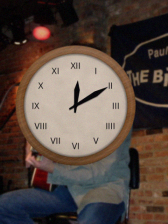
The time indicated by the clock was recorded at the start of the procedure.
12:10
